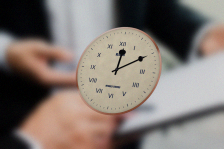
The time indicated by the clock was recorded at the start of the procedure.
12:10
